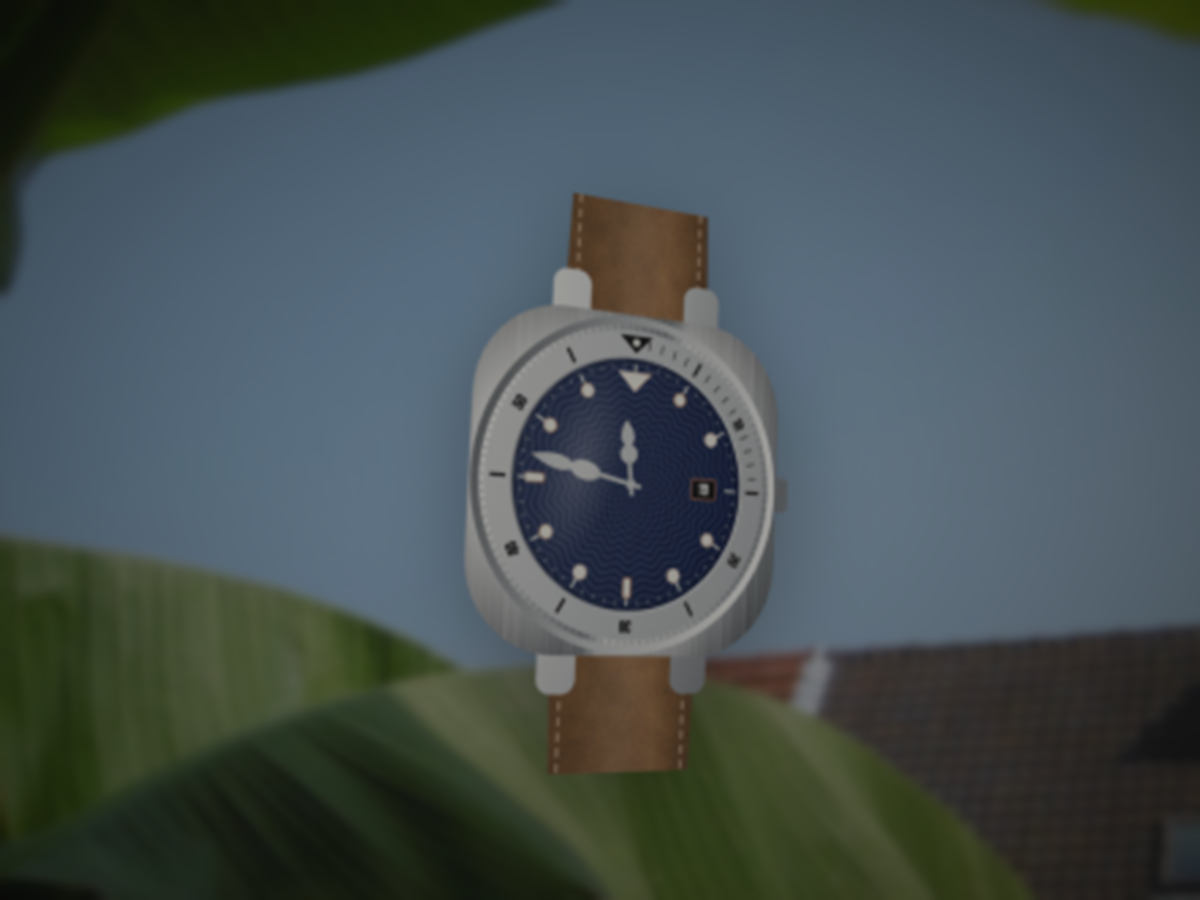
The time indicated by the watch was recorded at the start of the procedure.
11:47
